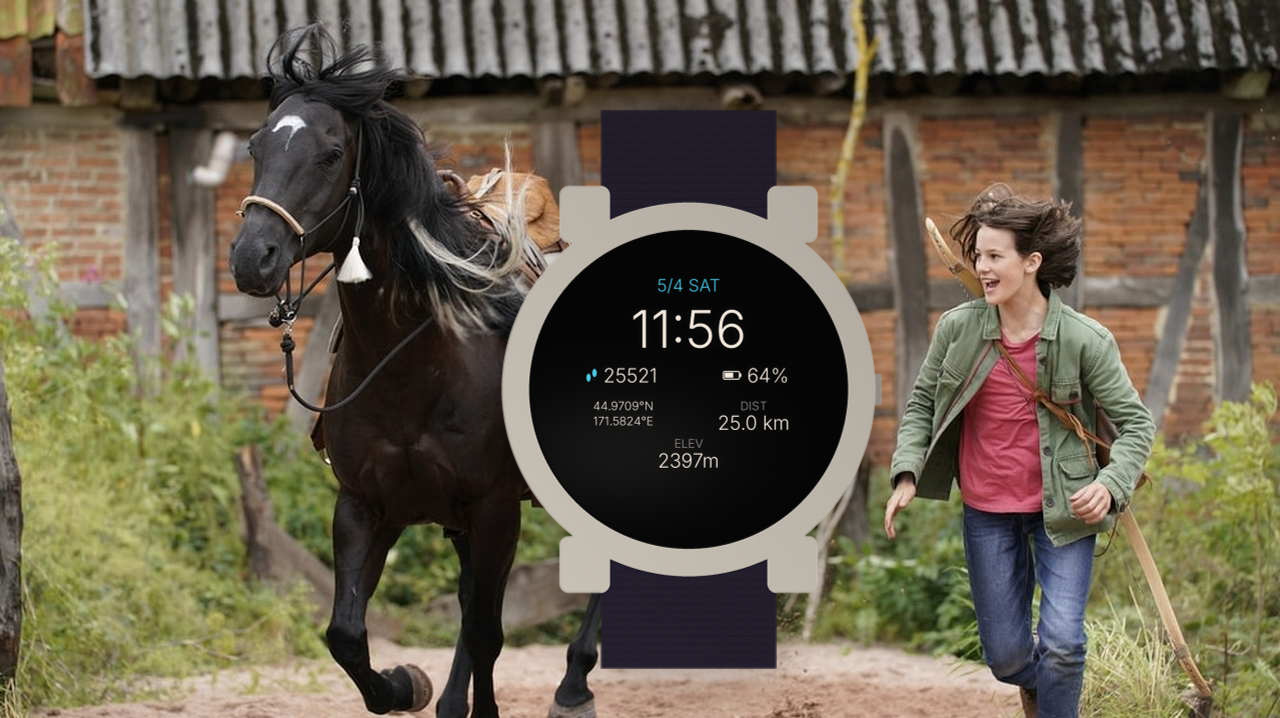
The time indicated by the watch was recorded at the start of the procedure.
11:56
